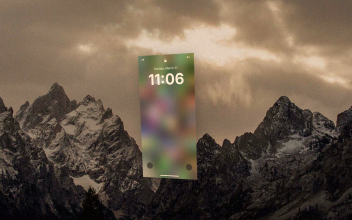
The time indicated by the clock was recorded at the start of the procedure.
11:06
